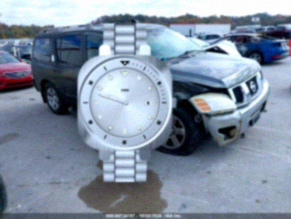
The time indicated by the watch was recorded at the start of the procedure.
9:48
